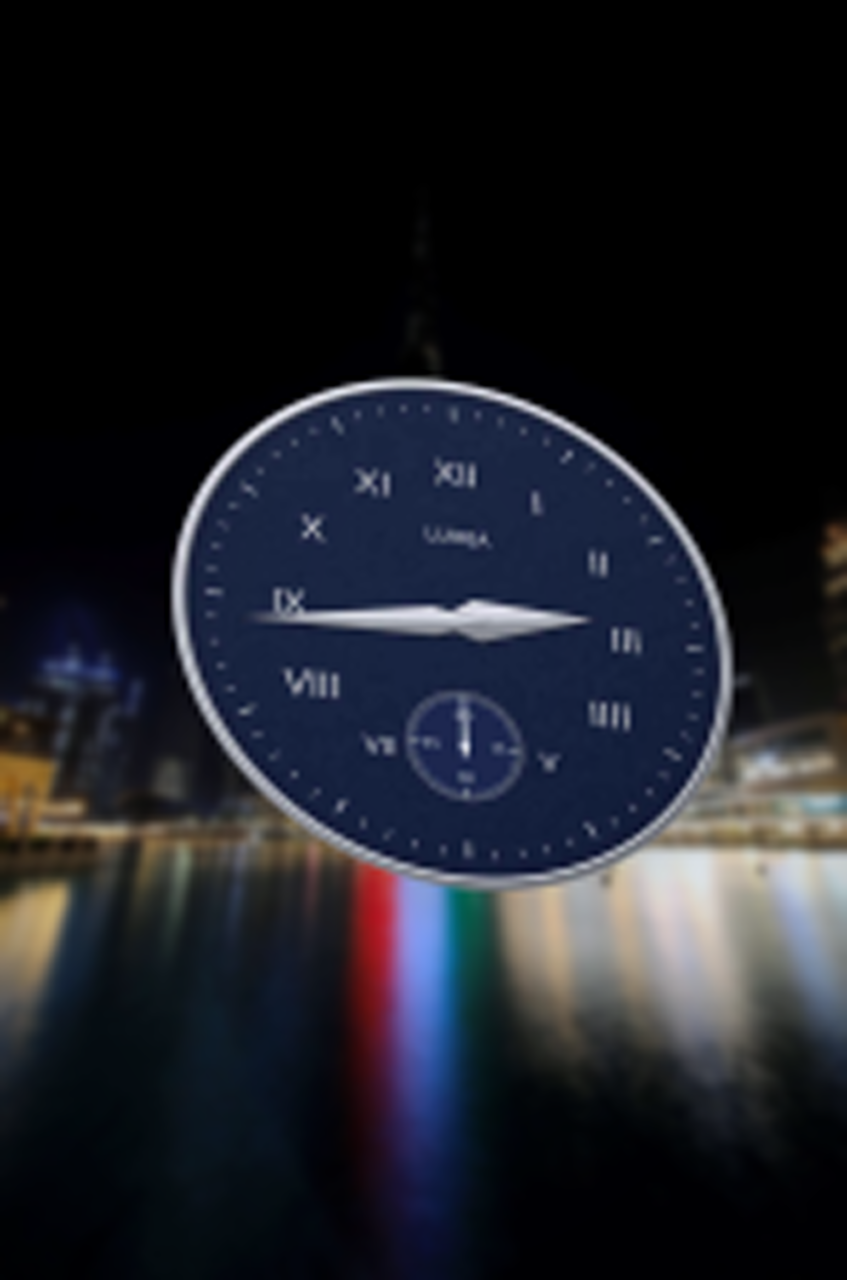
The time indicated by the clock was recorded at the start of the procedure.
2:44
